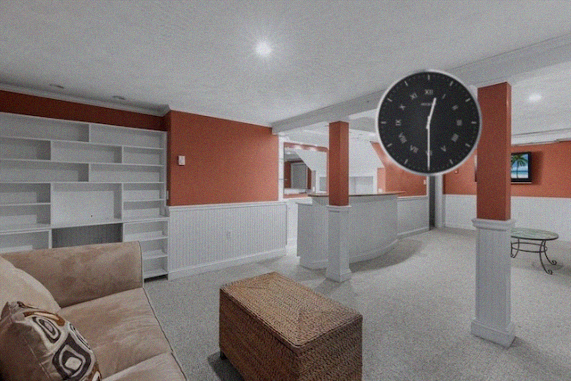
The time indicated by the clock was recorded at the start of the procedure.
12:30
